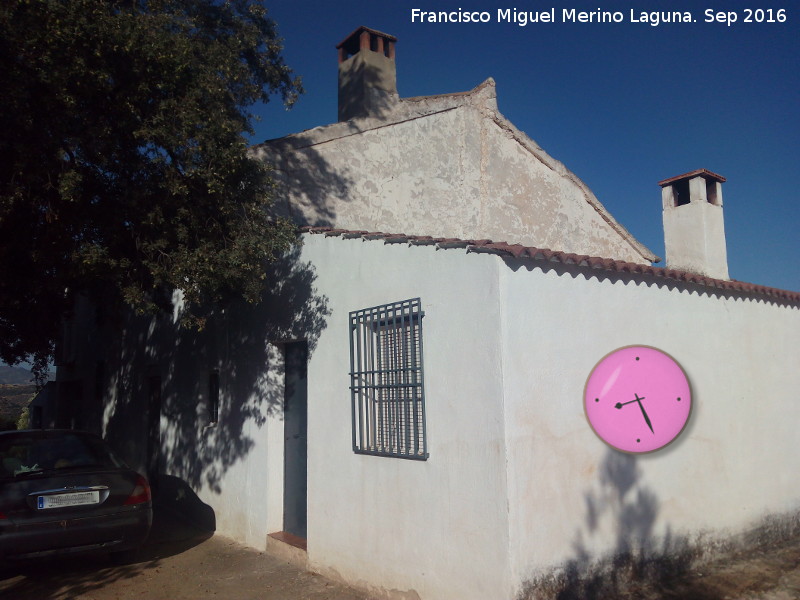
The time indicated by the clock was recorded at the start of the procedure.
8:26
